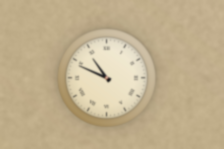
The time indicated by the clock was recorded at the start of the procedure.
10:49
